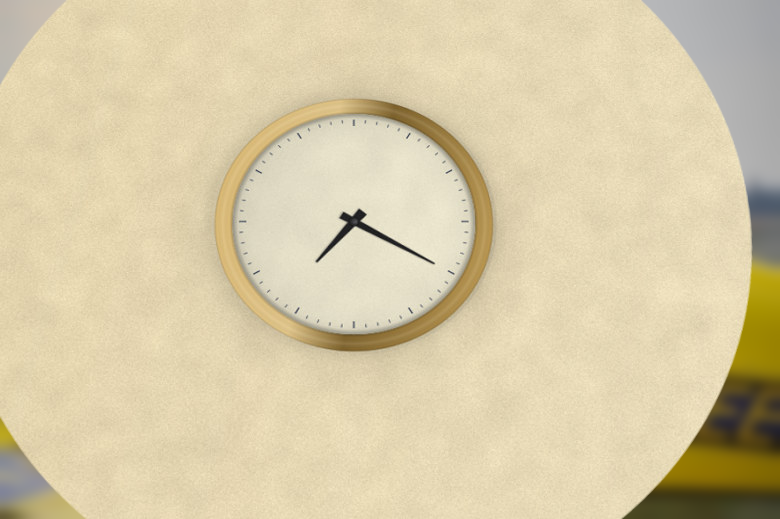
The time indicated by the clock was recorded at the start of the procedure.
7:20
